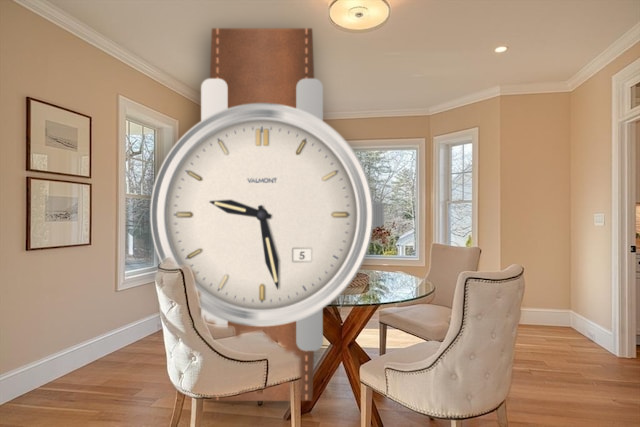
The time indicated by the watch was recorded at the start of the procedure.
9:28
